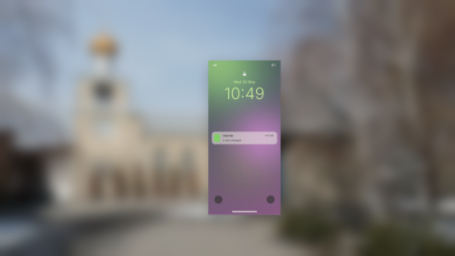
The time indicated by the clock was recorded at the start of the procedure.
10:49
